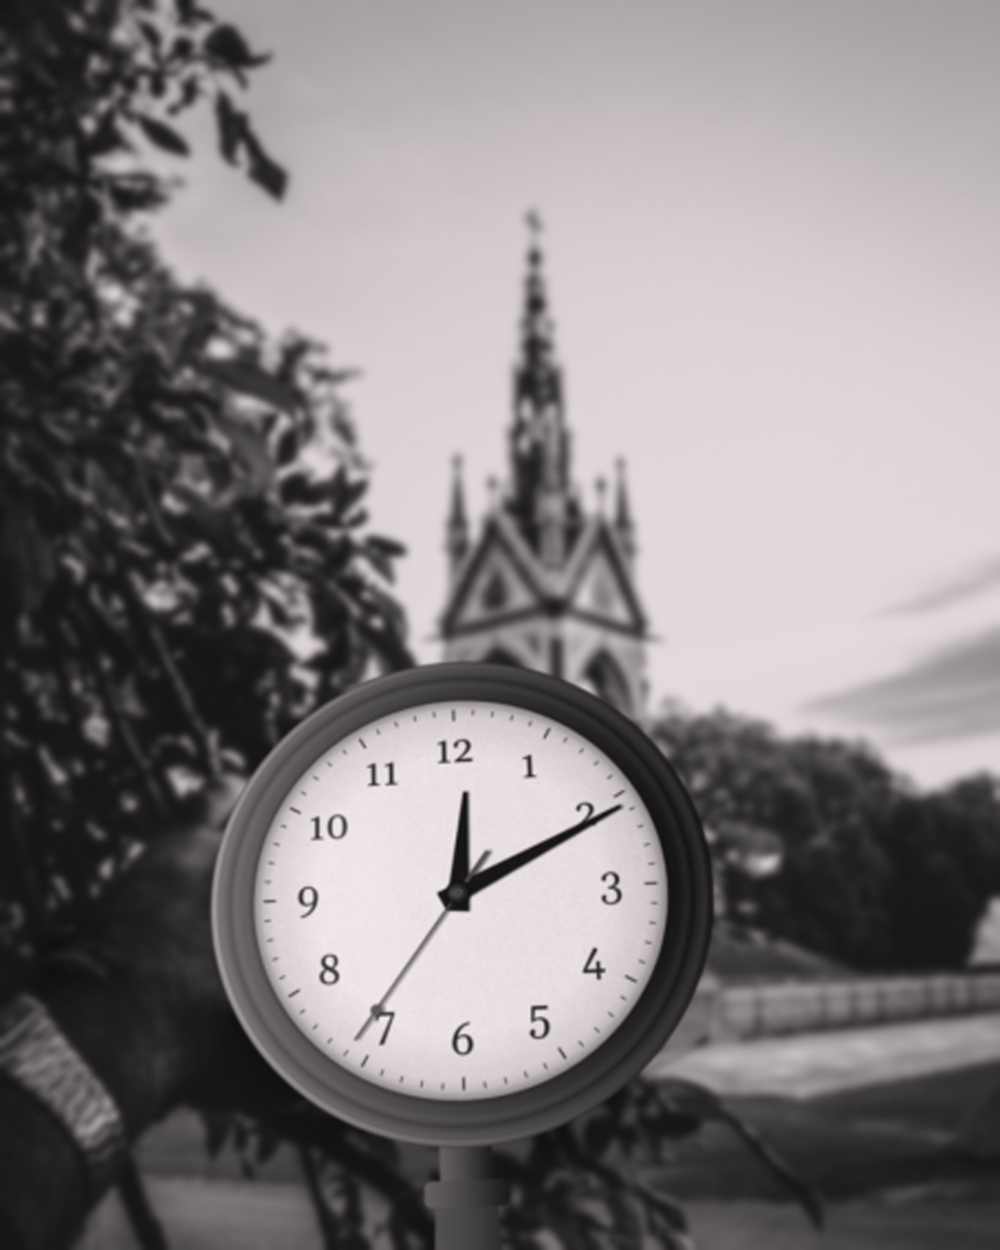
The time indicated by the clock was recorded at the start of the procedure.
12:10:36
